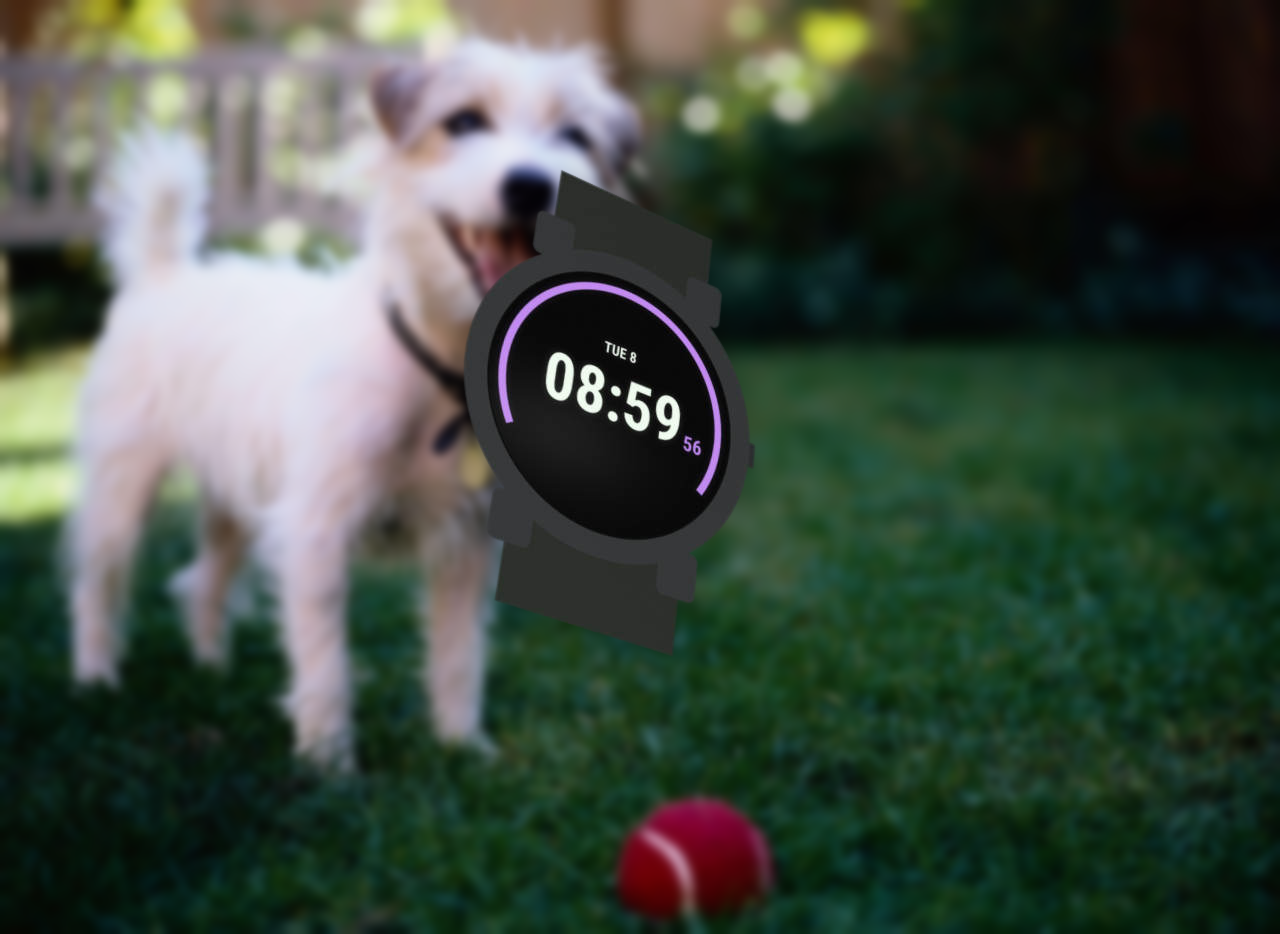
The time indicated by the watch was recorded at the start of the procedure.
8:59:56
